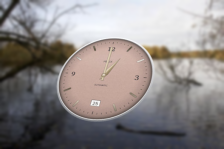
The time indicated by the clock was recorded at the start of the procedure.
1:00
